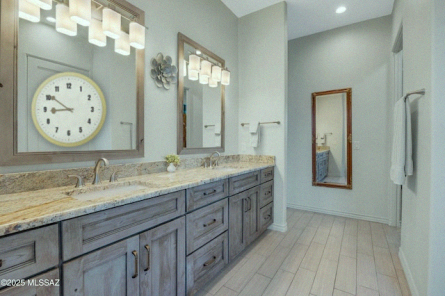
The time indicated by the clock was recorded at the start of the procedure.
8:51
